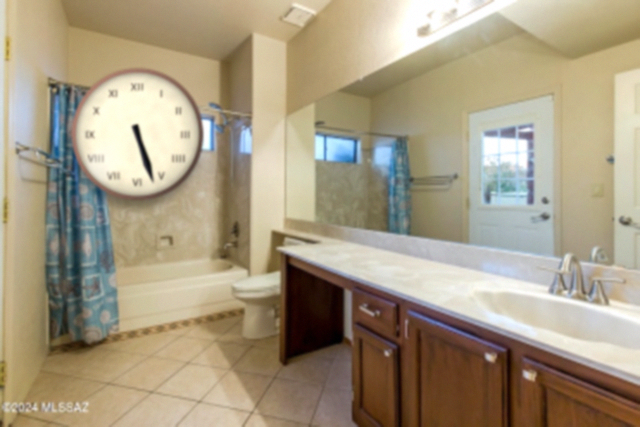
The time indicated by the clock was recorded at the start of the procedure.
5:27
